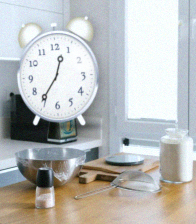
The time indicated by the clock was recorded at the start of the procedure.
12:36
